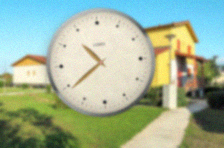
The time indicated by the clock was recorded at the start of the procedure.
10:39
